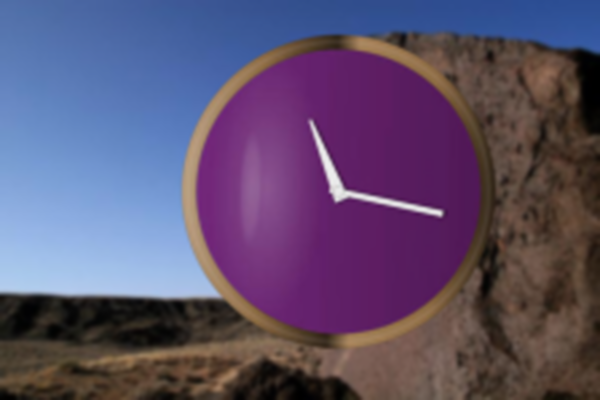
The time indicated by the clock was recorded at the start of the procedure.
11:17
